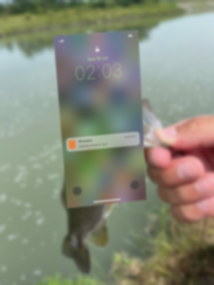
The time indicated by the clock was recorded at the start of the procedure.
2:03
